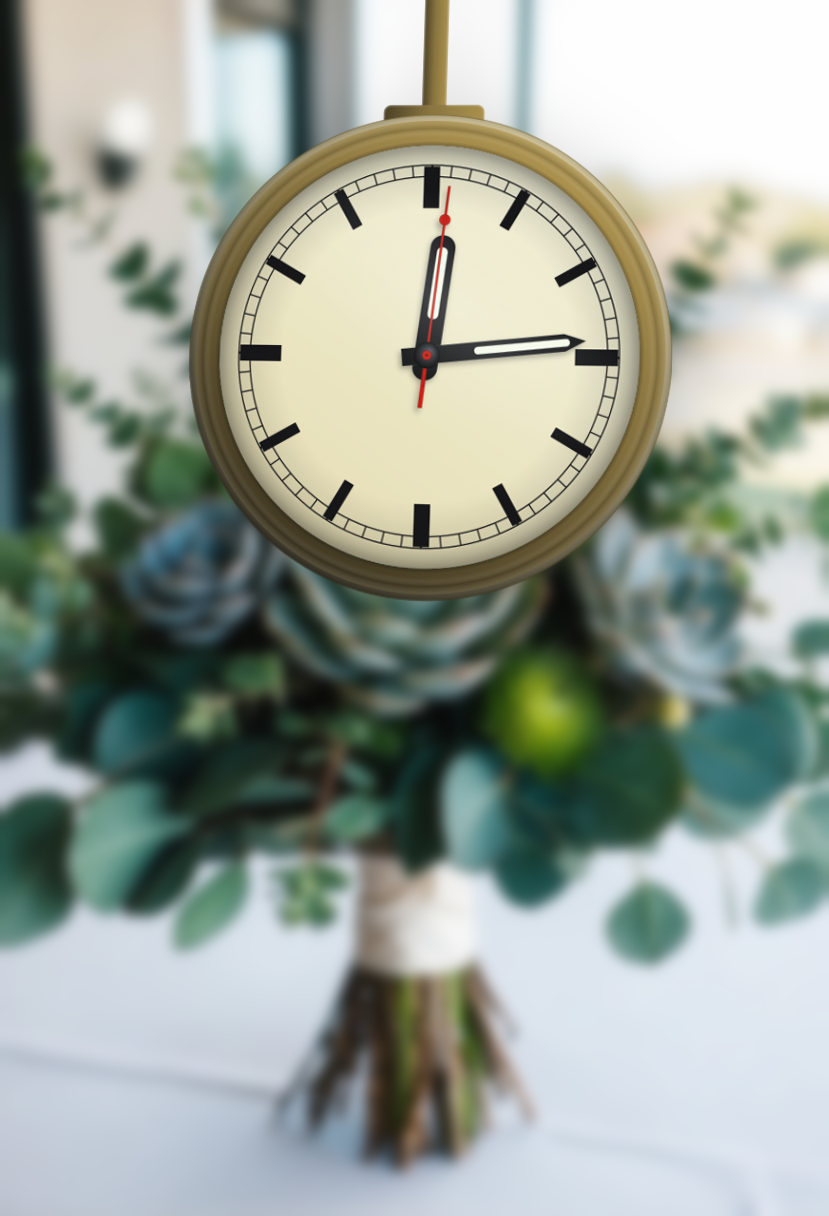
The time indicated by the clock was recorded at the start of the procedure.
12:14:01
